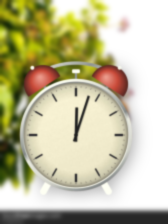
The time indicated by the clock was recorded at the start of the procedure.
12:03
